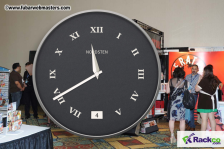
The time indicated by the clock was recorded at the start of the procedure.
11:40
